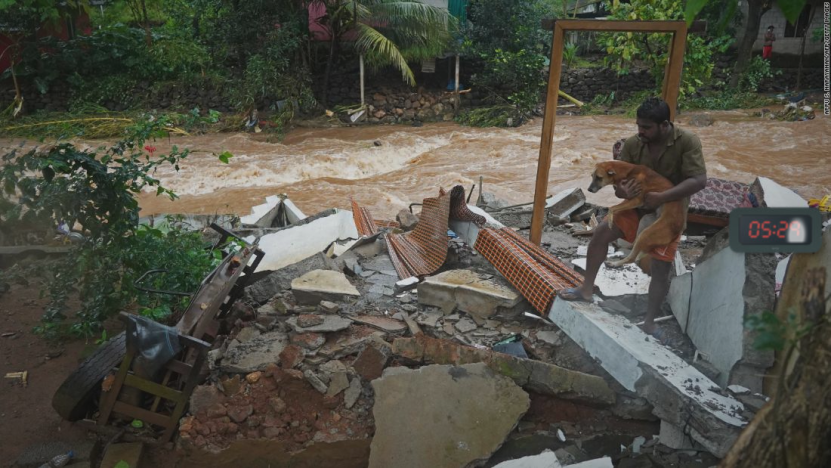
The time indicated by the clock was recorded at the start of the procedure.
5:29
